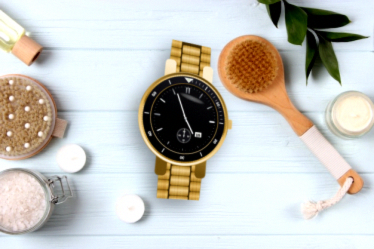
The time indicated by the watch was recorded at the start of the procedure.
4:56
